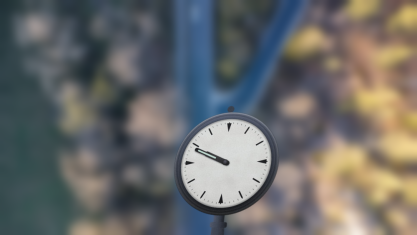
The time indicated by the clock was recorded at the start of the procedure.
9:49
